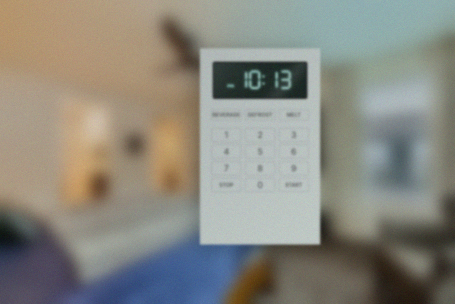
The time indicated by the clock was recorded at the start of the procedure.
10:13
